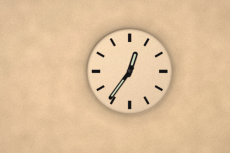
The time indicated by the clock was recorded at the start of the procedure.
12:36
